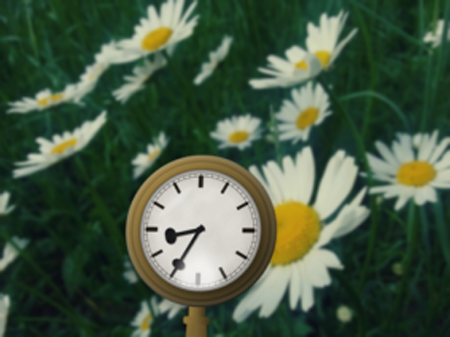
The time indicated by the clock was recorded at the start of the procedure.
8:35
